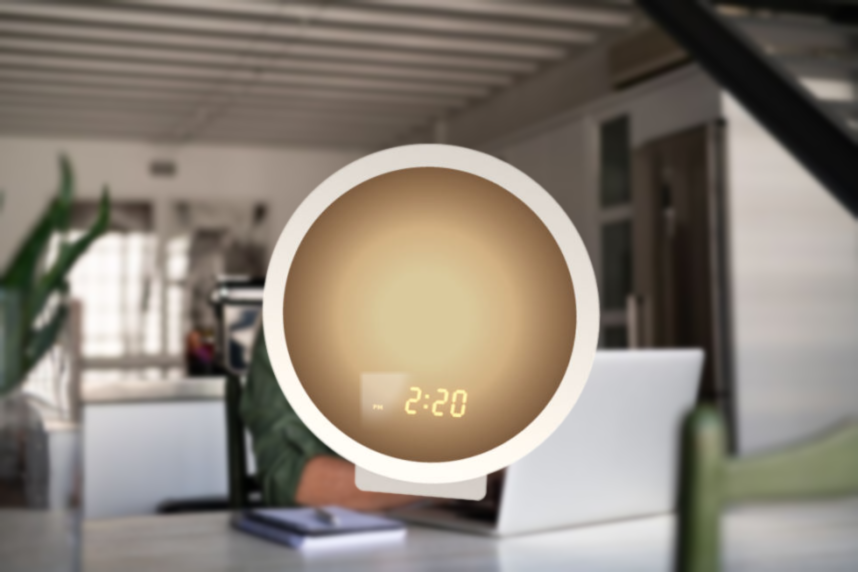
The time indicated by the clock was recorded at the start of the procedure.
2:20
